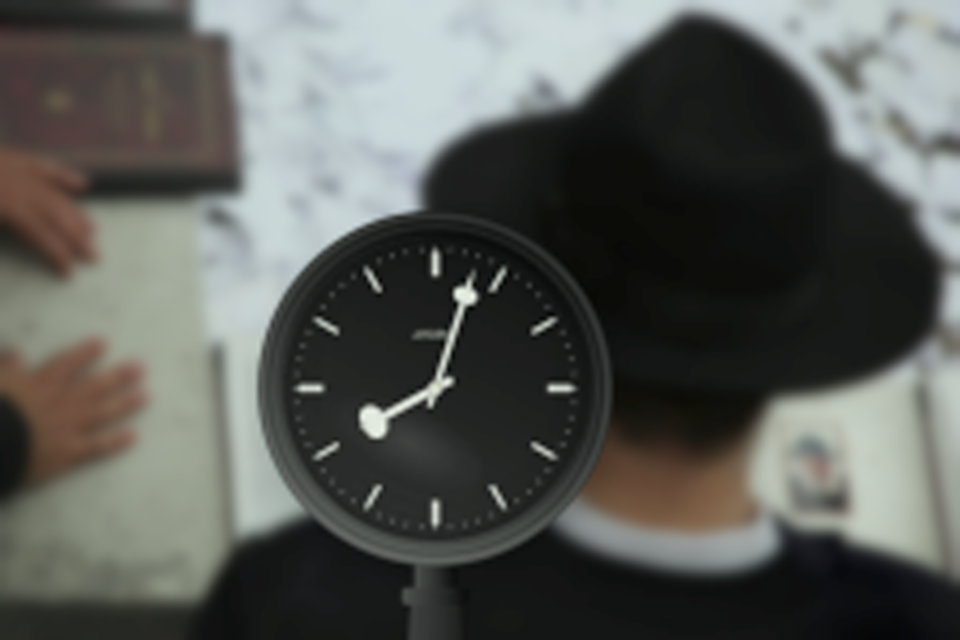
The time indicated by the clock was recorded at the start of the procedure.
8:03
